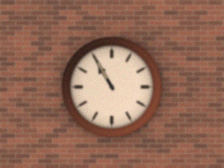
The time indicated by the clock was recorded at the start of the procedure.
10:55
